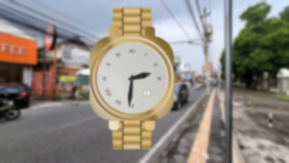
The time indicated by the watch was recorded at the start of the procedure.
2:31
